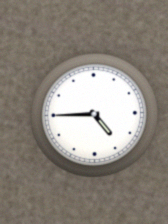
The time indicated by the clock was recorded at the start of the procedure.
4:45
